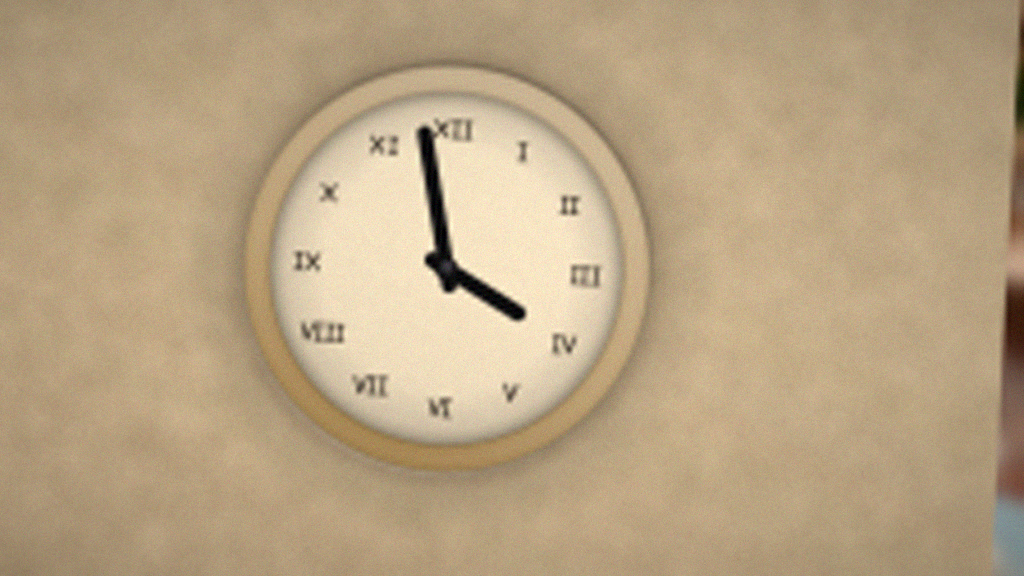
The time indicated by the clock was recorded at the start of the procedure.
3:58
